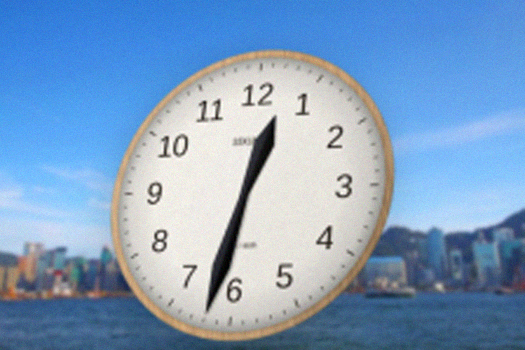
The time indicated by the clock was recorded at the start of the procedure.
12:32
